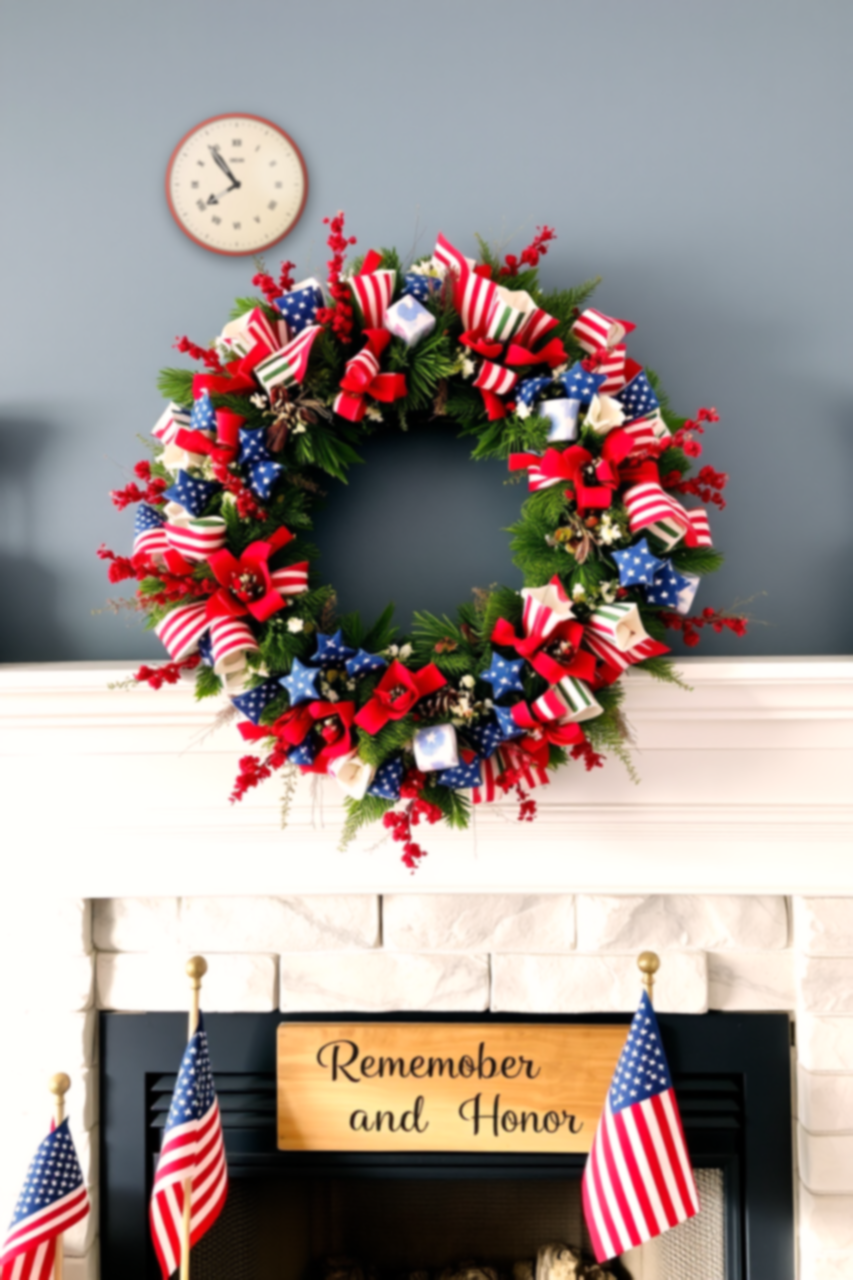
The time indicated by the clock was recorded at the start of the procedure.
7:54
